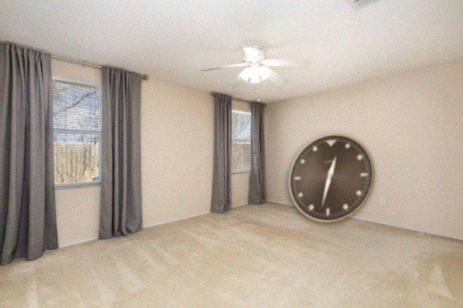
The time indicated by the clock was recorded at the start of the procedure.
12:32
